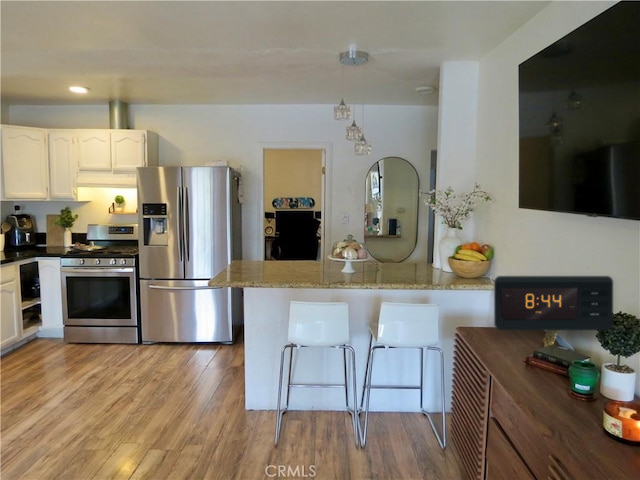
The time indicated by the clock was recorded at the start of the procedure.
8:44
